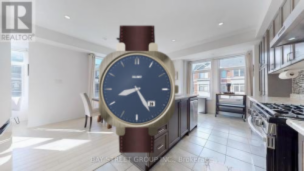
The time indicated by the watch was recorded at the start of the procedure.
8:25
